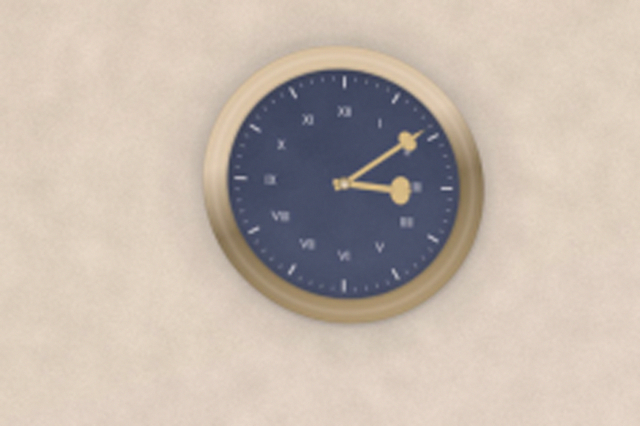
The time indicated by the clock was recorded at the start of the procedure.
3:09
